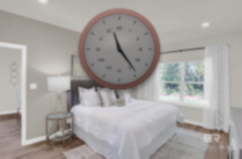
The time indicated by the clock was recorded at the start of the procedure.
11:24
